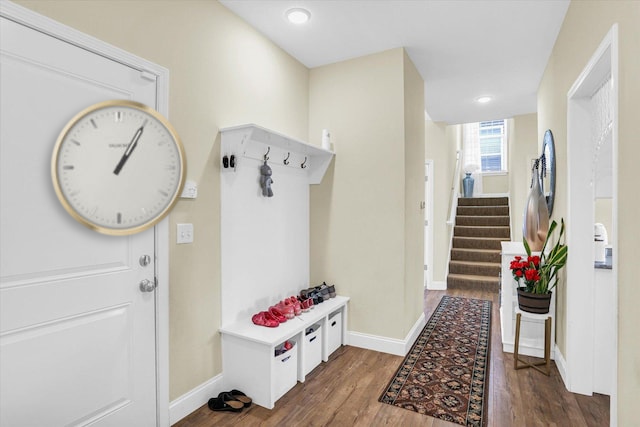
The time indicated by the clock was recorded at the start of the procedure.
1:05
